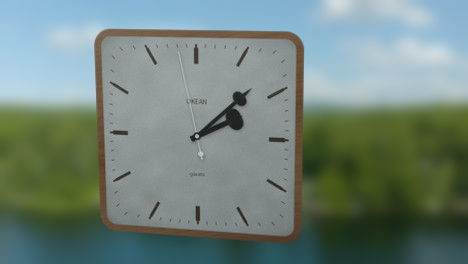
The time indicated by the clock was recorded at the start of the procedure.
2:07:58
